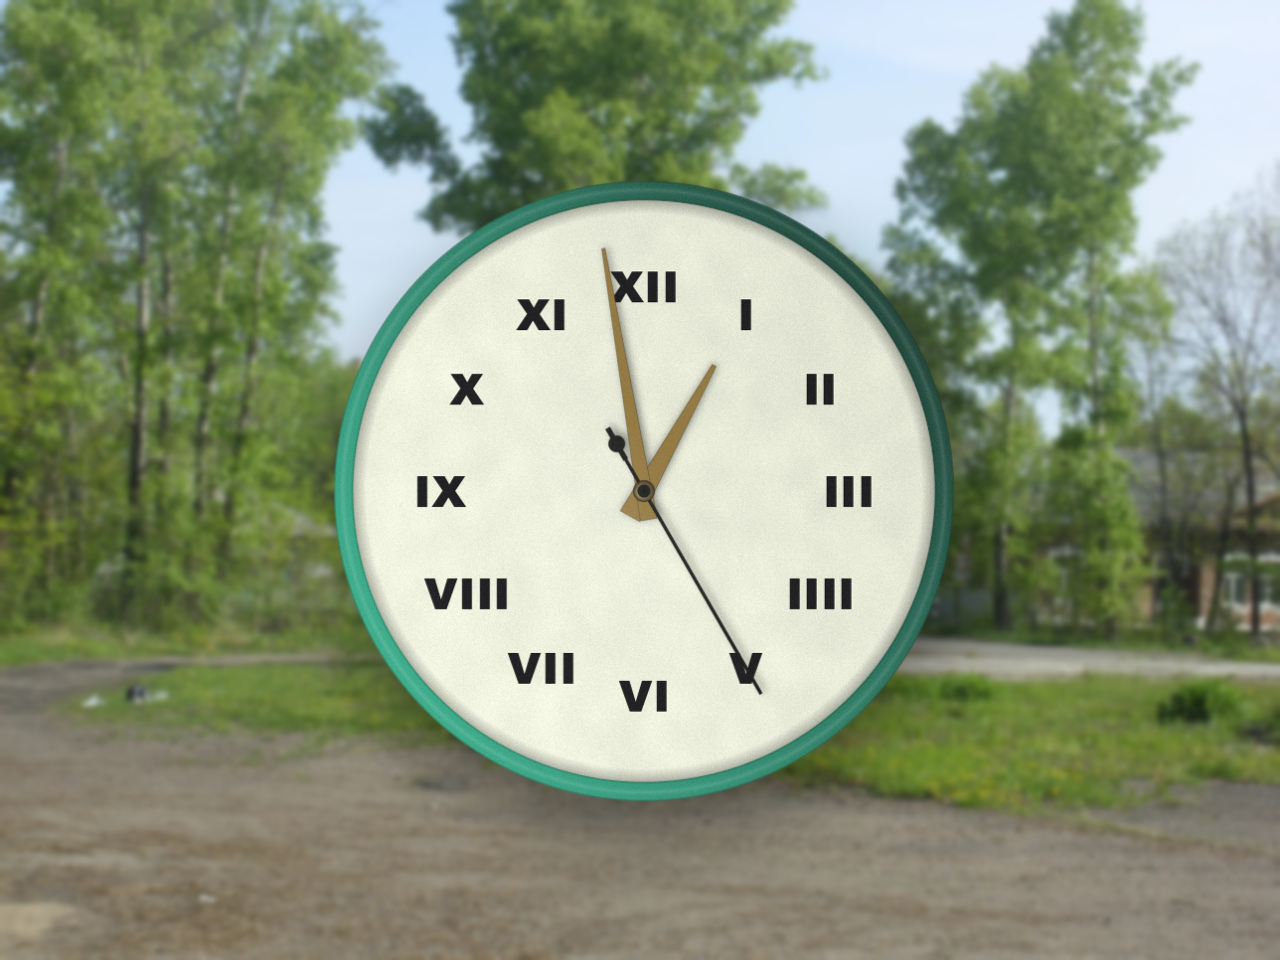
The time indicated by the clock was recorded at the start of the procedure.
12:58:25
